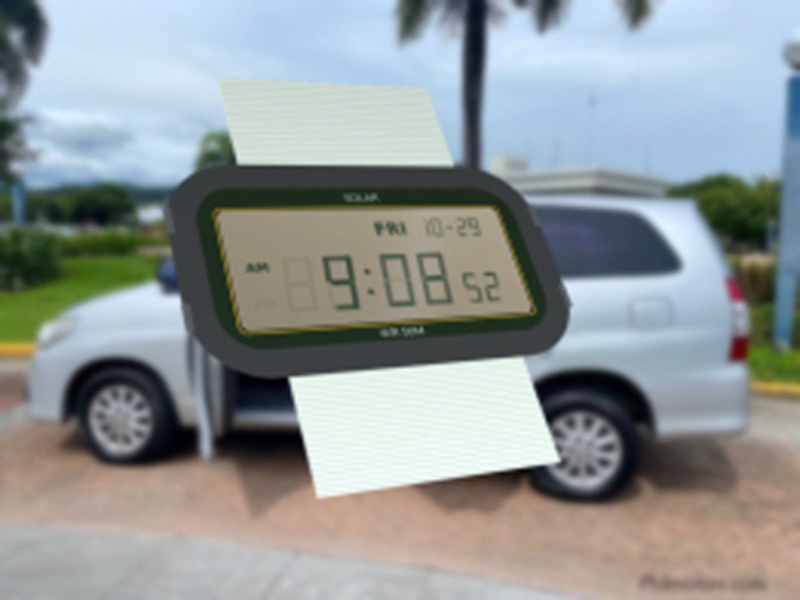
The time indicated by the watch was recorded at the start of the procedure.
9:08:52
